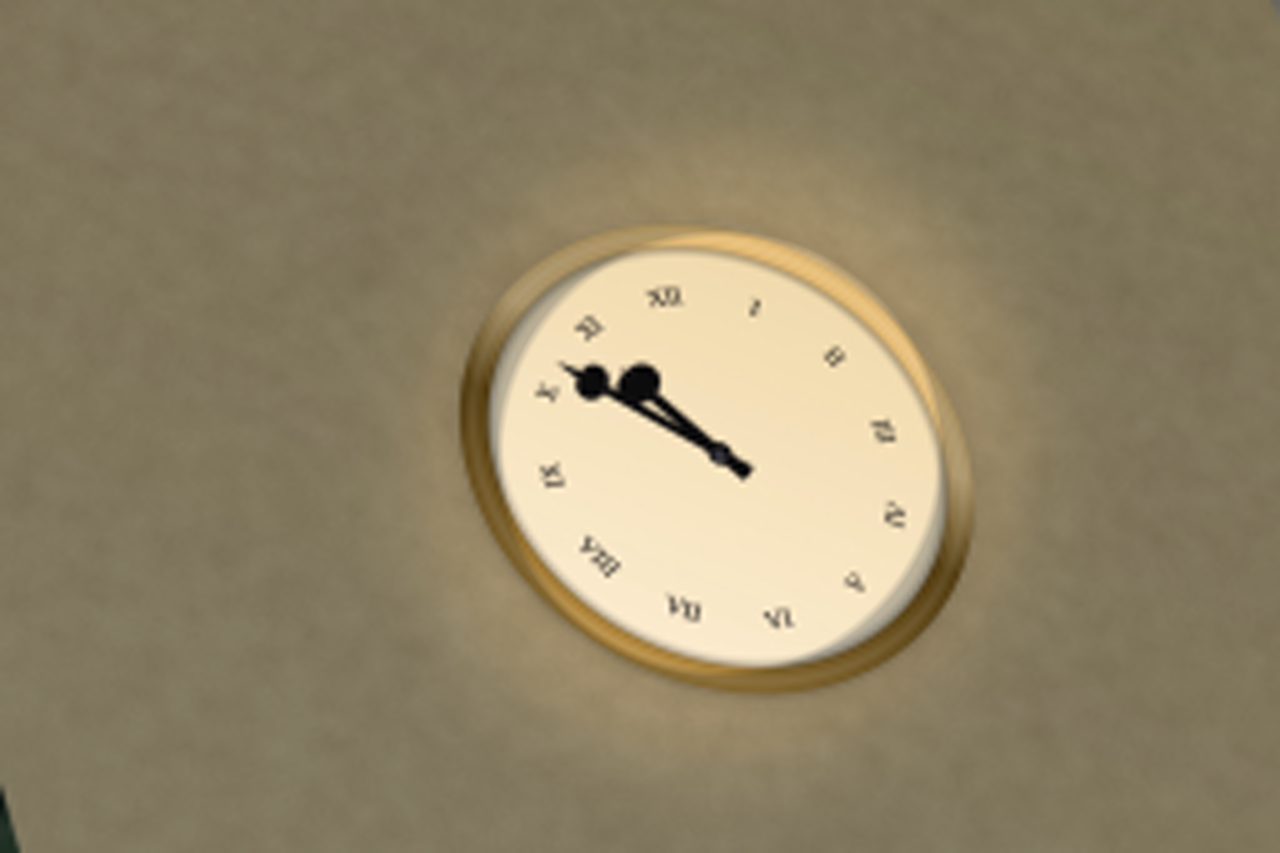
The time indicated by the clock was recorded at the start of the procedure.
10:52
